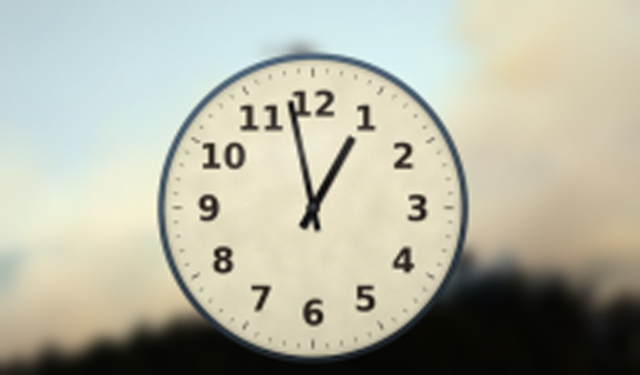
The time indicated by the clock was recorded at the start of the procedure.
12:58
